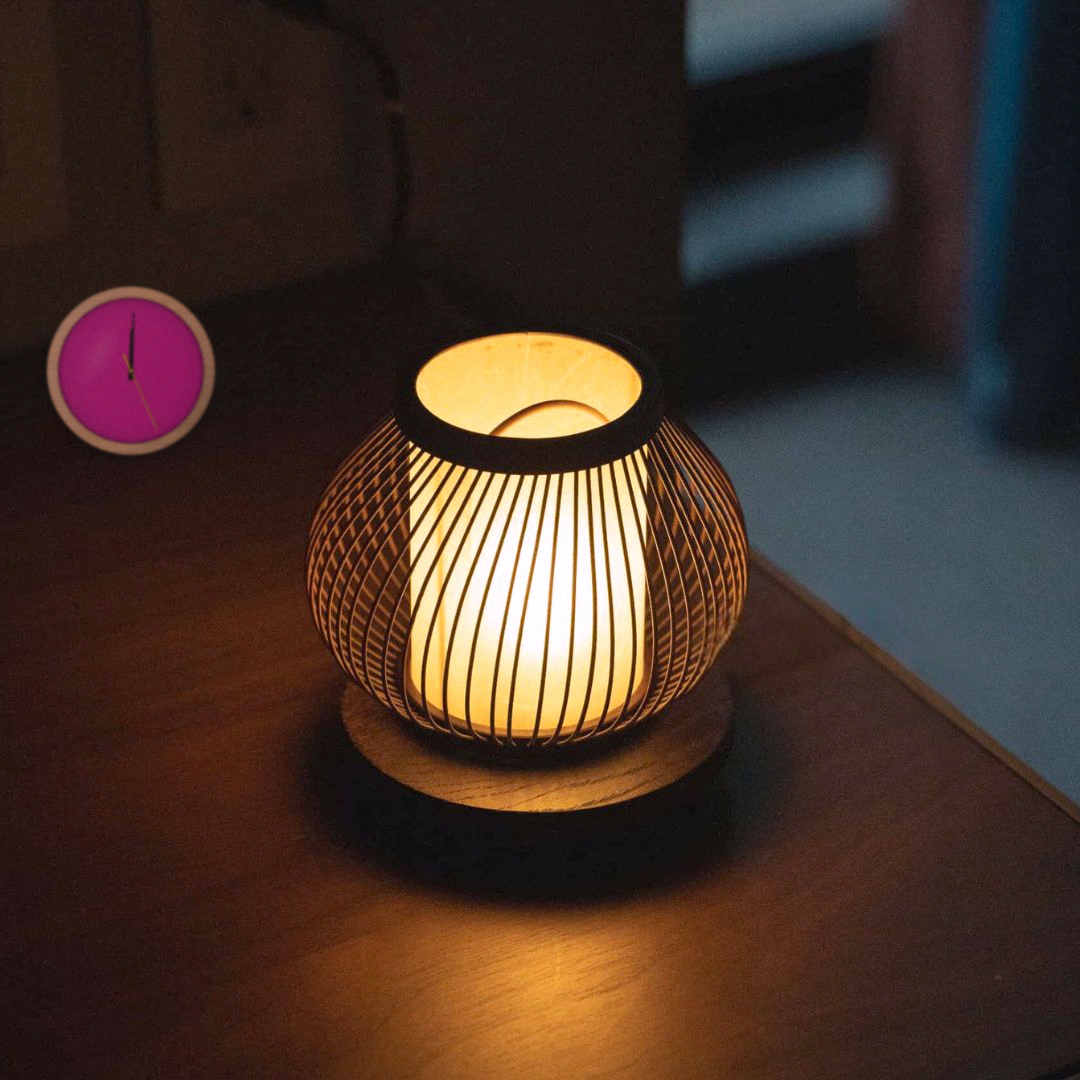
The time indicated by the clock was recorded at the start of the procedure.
12:00:26
